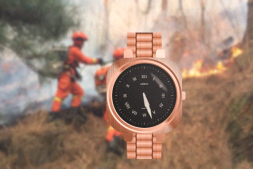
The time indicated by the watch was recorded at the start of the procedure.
5:27
